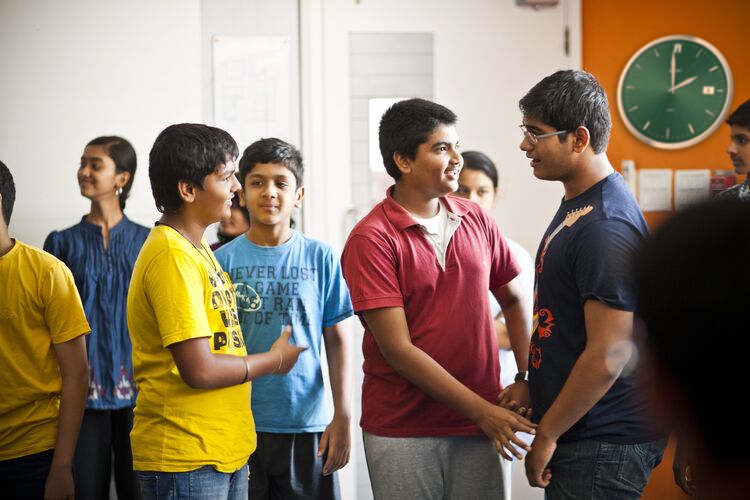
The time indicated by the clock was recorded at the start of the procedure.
1:59
